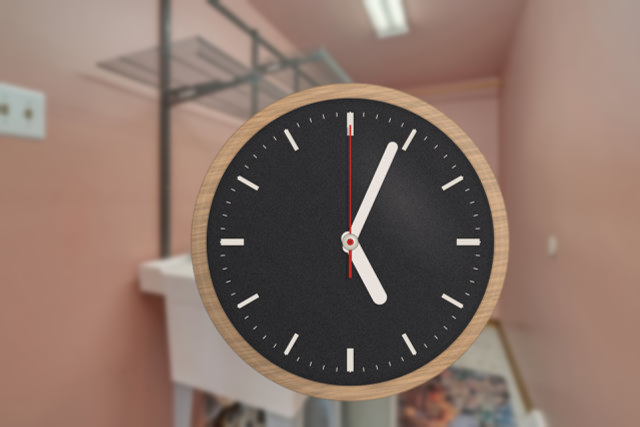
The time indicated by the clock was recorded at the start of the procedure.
5:04:00
